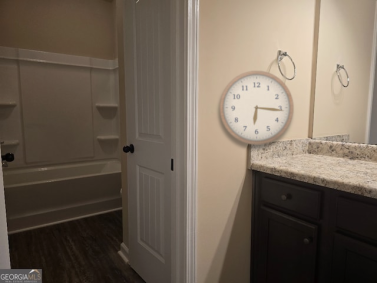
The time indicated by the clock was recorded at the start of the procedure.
6:16
